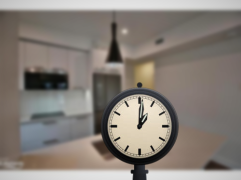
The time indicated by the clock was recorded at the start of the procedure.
1:01
